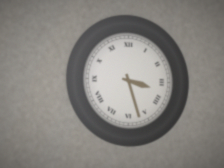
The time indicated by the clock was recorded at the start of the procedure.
3:27
